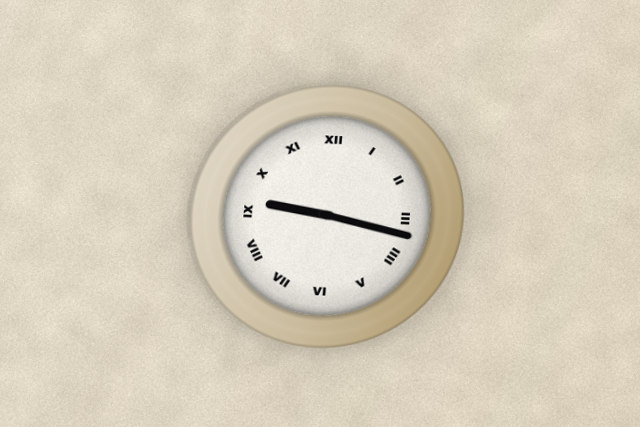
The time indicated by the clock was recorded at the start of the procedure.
9:17
